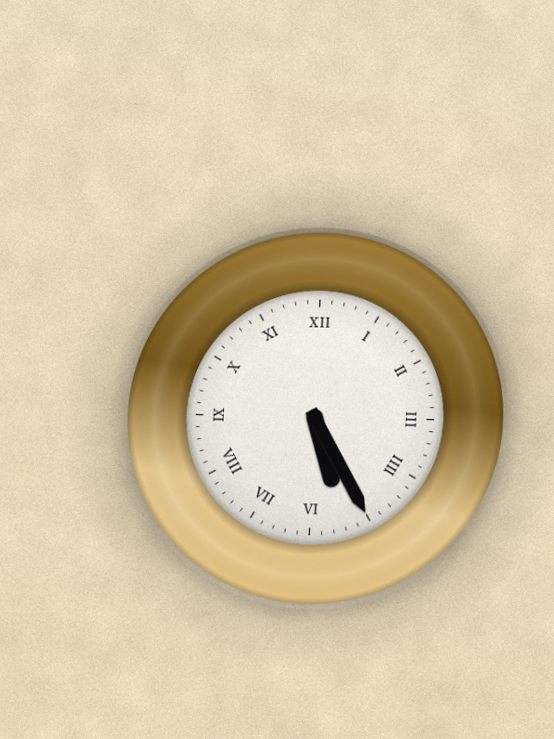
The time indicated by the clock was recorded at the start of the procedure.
5:25
